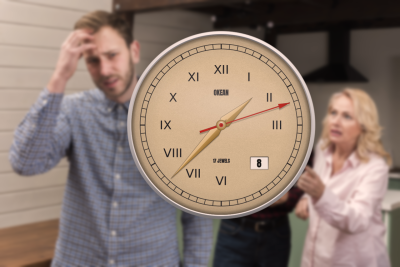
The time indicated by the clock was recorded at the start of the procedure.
1:37:12
